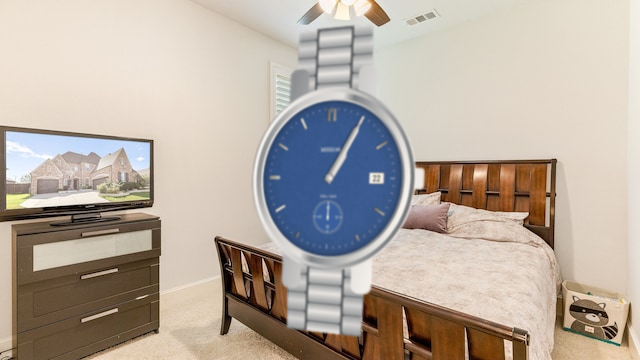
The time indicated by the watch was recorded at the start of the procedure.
1:05
